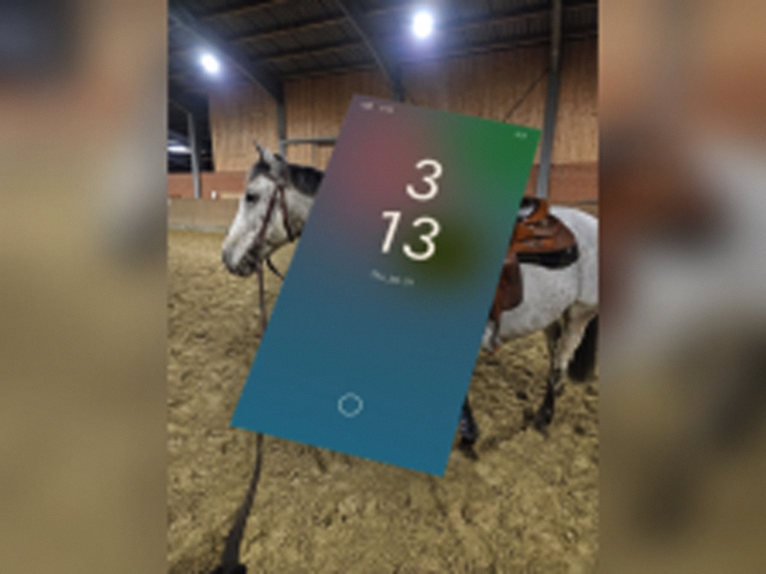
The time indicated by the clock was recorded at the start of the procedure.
3:13
